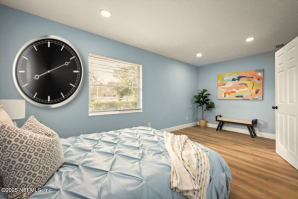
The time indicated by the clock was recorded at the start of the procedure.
8:11
